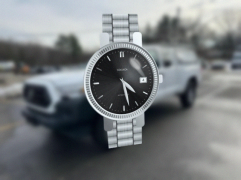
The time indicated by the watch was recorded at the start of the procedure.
4:28
